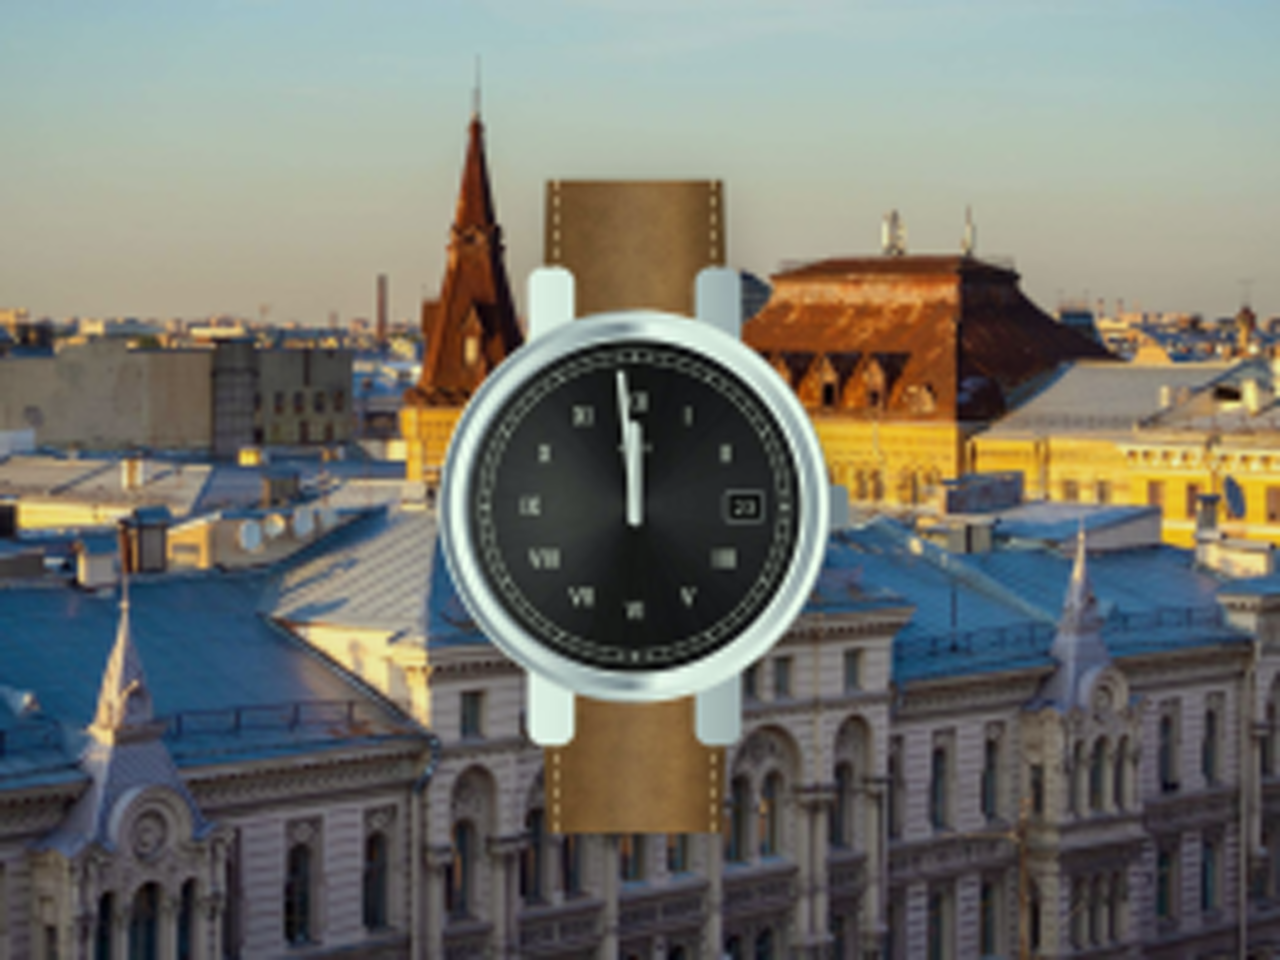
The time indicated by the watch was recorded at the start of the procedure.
11:59
